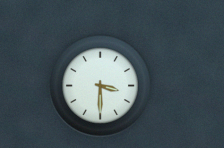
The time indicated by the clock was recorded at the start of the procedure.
3:30
